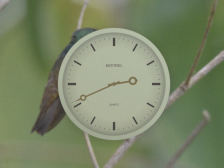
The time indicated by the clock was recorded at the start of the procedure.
2:41
